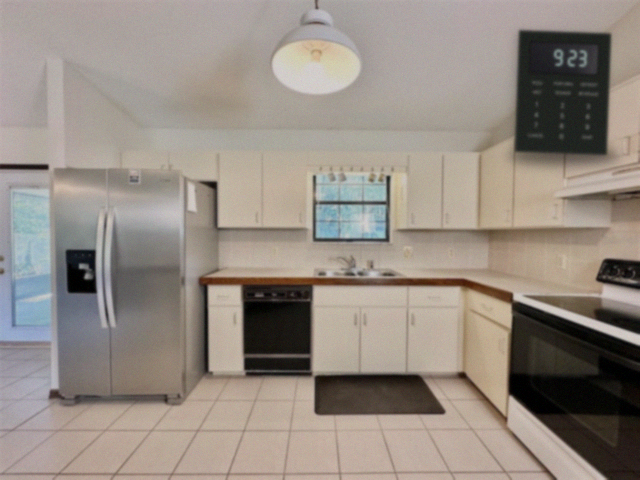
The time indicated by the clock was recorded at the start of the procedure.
9:23
